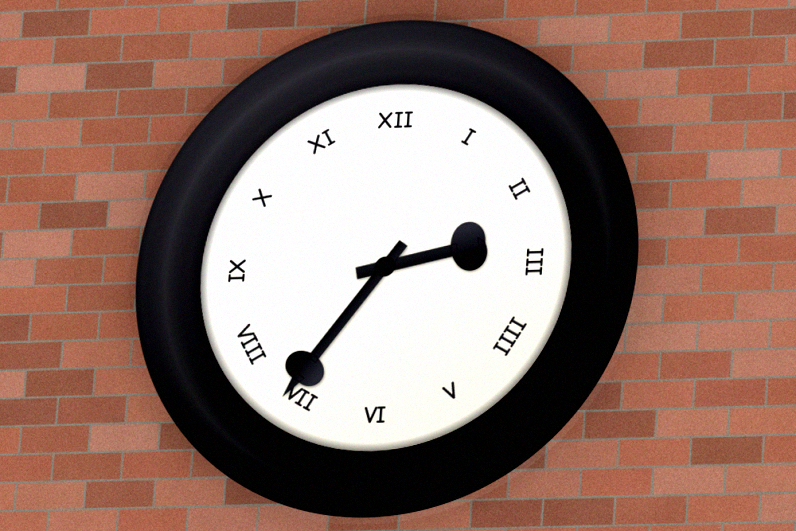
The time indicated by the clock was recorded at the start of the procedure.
2:36
